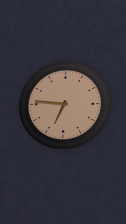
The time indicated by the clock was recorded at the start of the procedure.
6:46
